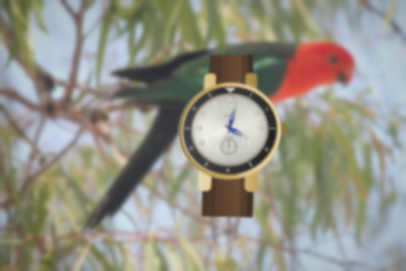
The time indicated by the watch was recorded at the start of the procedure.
4:02
